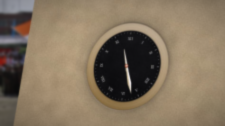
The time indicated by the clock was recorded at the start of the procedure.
11:27
